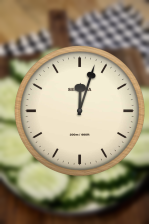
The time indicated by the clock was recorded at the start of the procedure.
12:03
